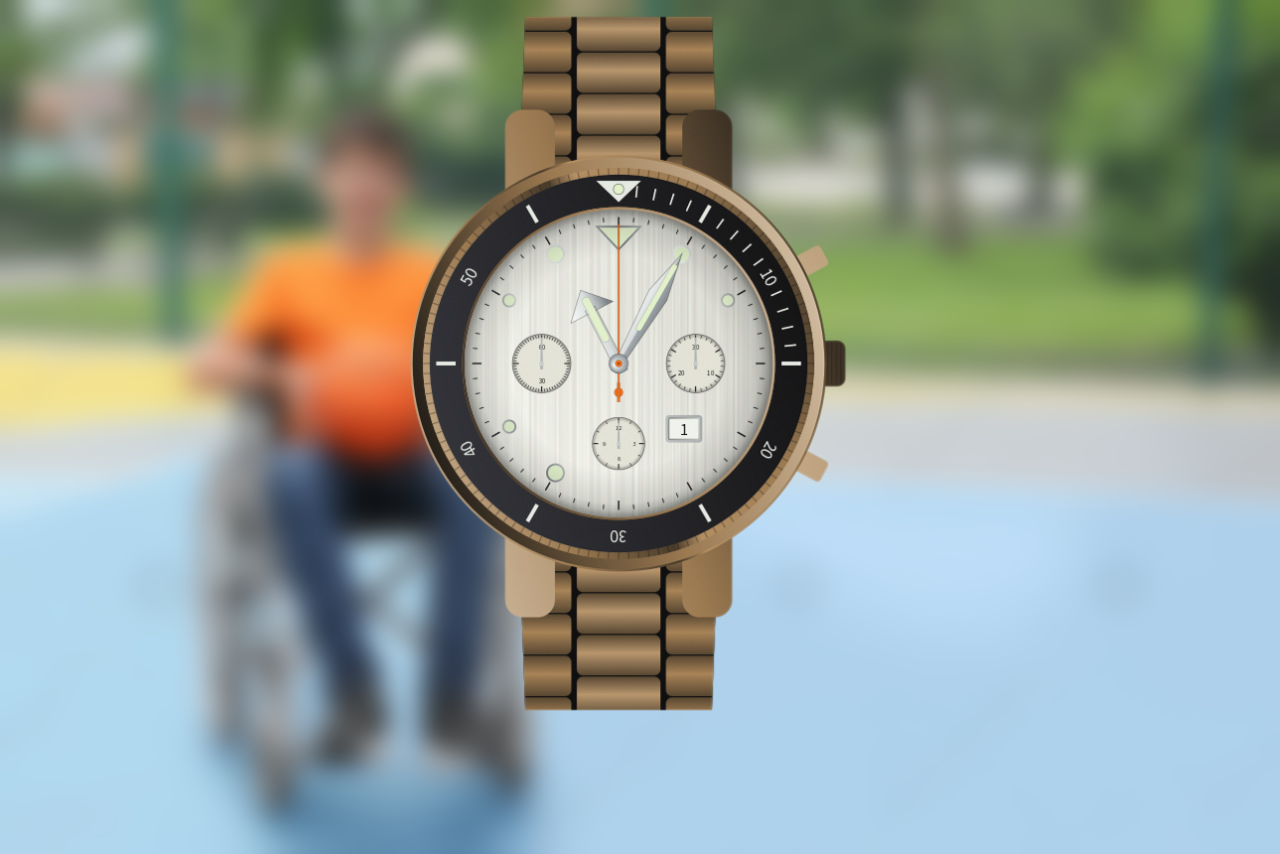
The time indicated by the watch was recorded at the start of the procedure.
11:05
